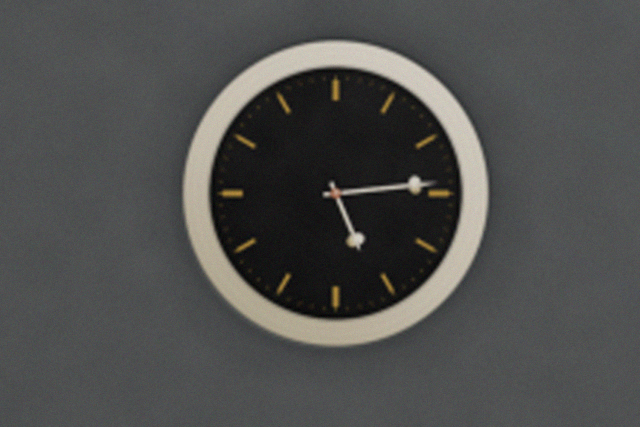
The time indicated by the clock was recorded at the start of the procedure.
5:14
